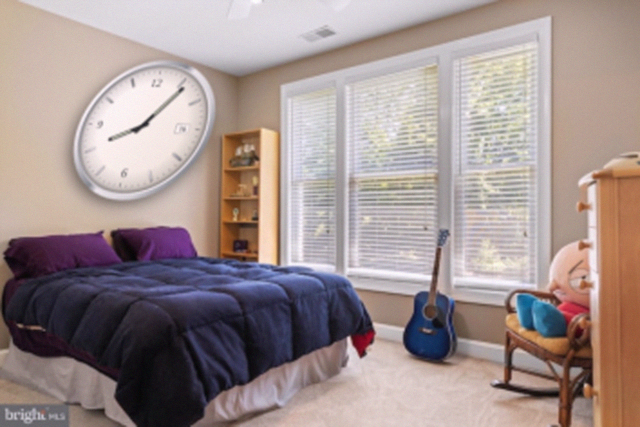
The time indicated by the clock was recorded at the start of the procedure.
8:06
